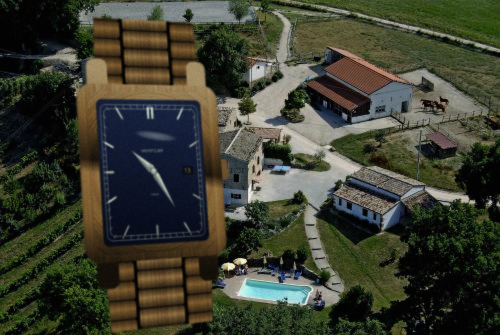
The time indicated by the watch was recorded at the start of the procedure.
10:25
